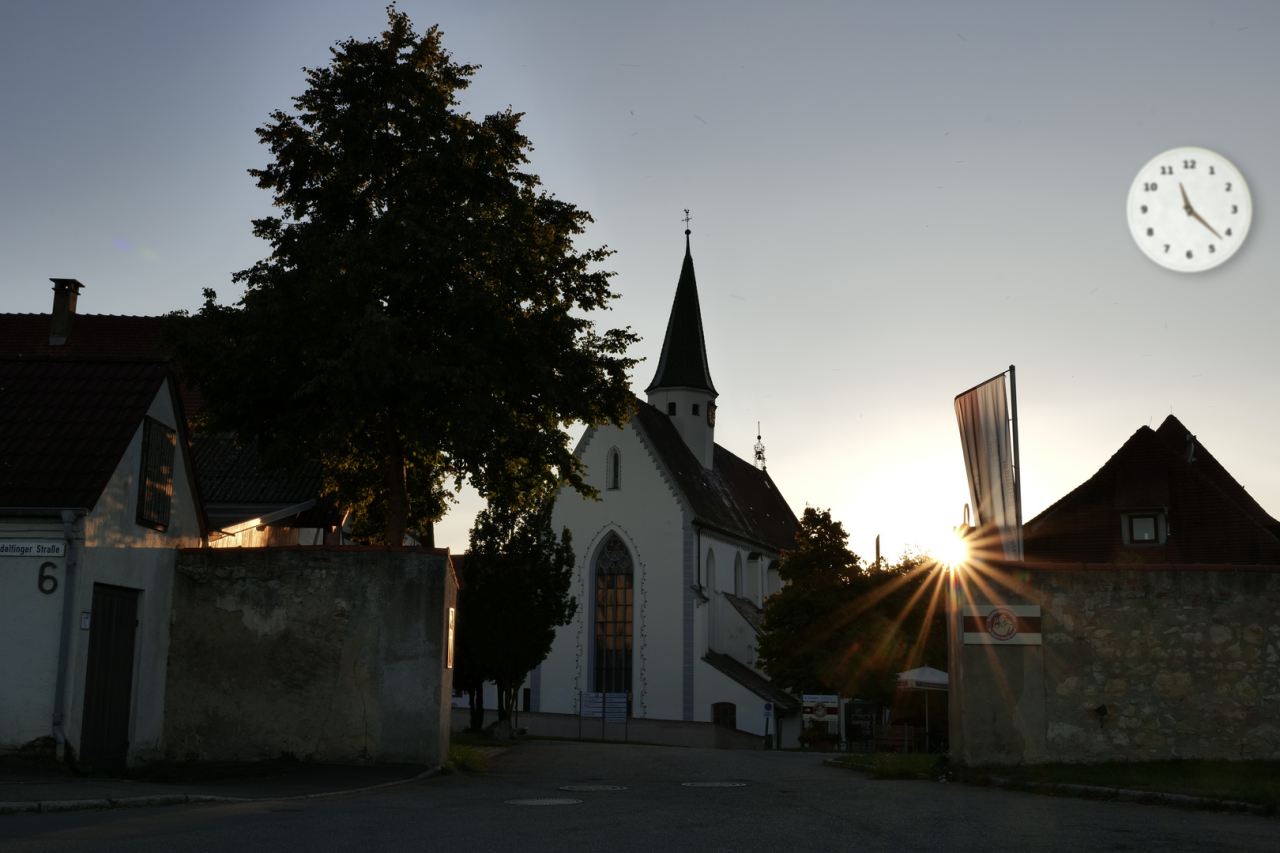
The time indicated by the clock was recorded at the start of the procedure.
11:22
